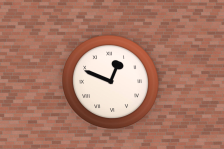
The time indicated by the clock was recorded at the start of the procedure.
12:49
